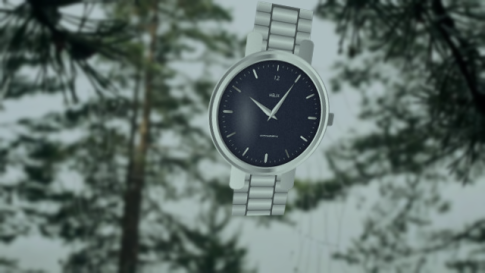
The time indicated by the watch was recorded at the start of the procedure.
10:05
